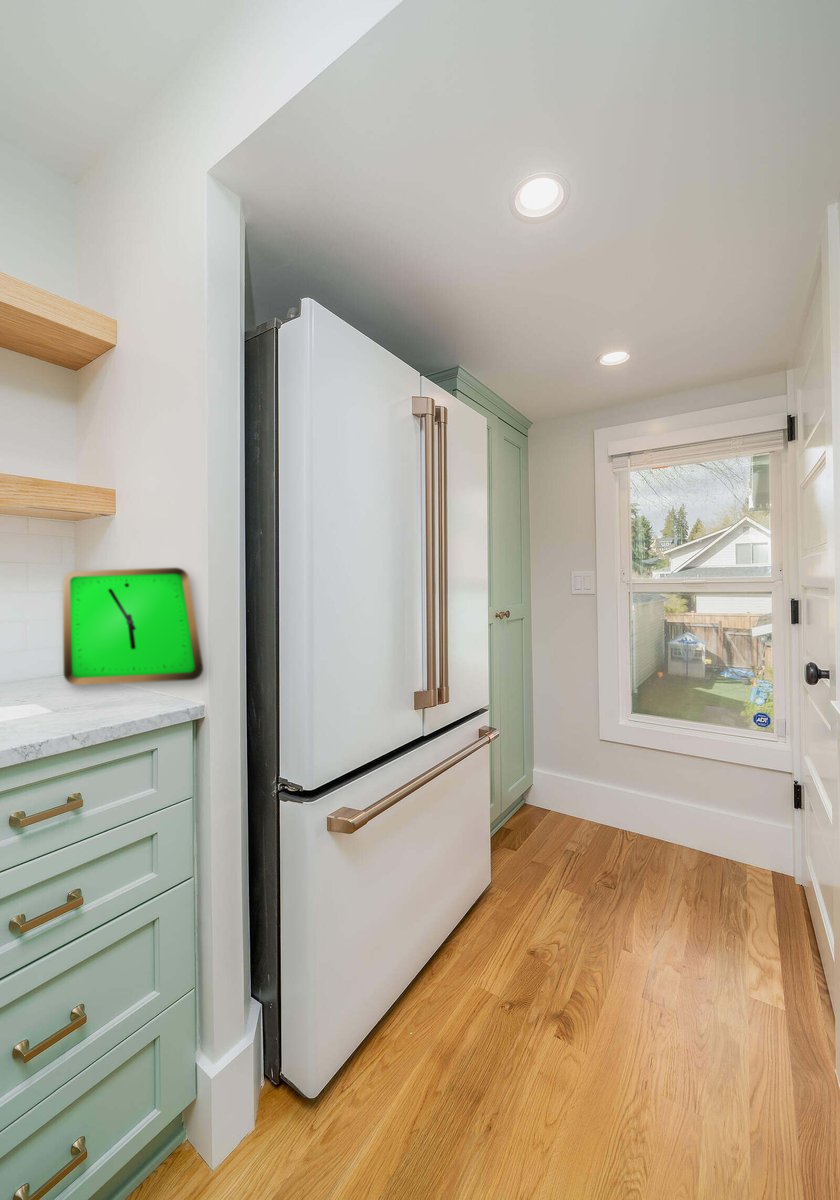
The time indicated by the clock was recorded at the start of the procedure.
5:56
